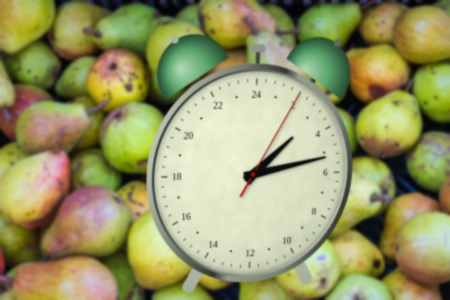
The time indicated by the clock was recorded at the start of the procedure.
3:13:05
